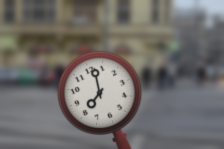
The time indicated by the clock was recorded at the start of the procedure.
8:02
